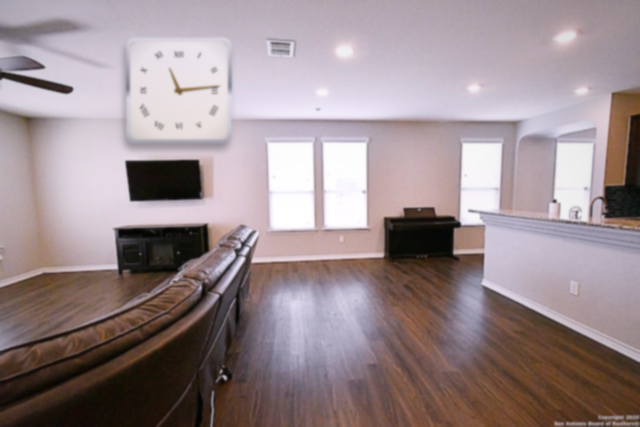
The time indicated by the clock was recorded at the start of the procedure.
11:14
